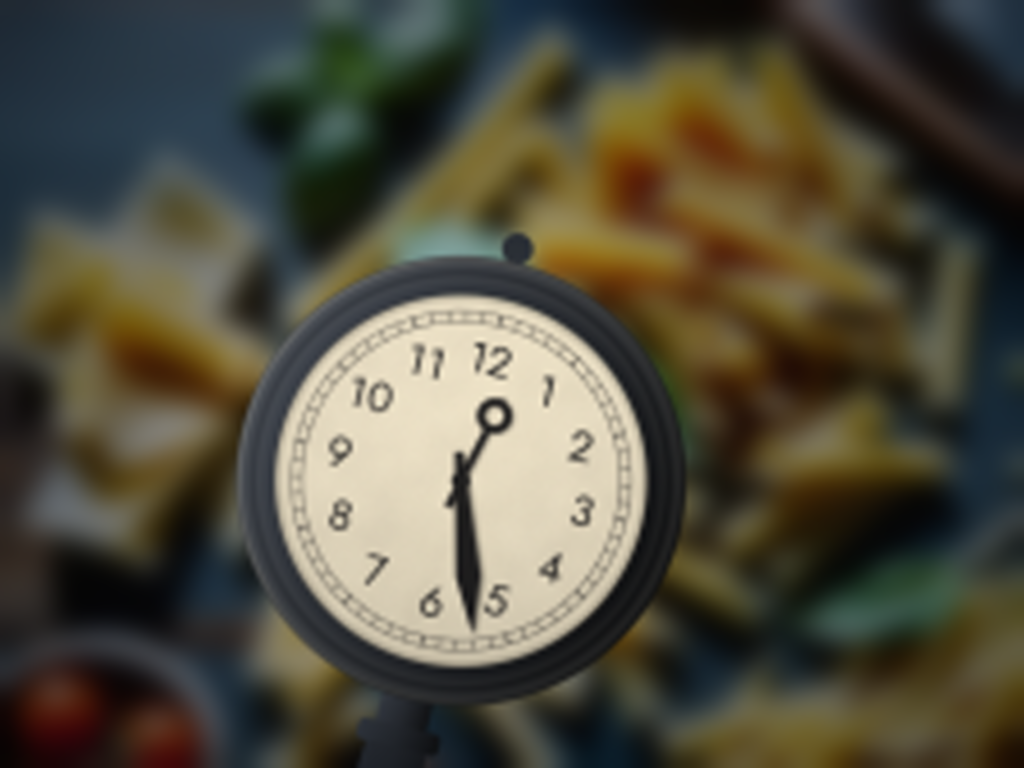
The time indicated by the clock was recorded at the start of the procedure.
12:27
